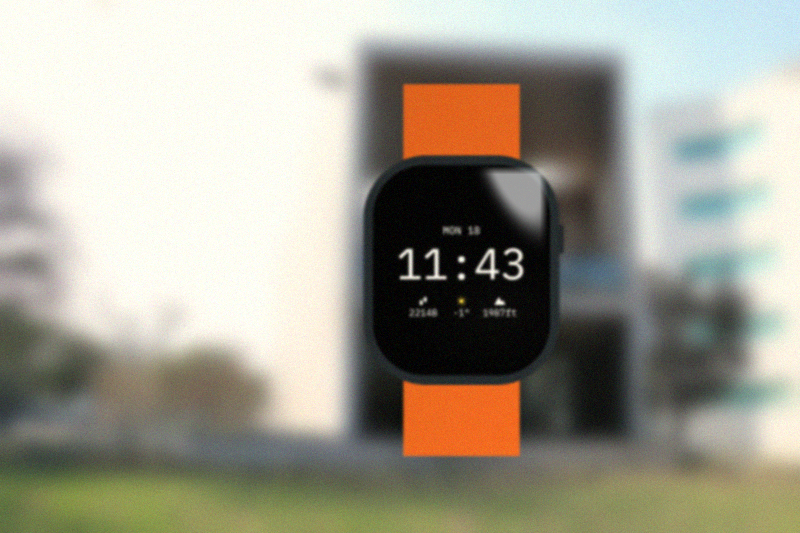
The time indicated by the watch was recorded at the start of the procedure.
11:43
